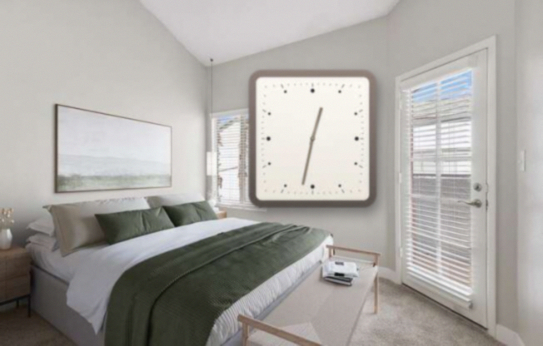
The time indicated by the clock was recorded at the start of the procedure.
12:32
